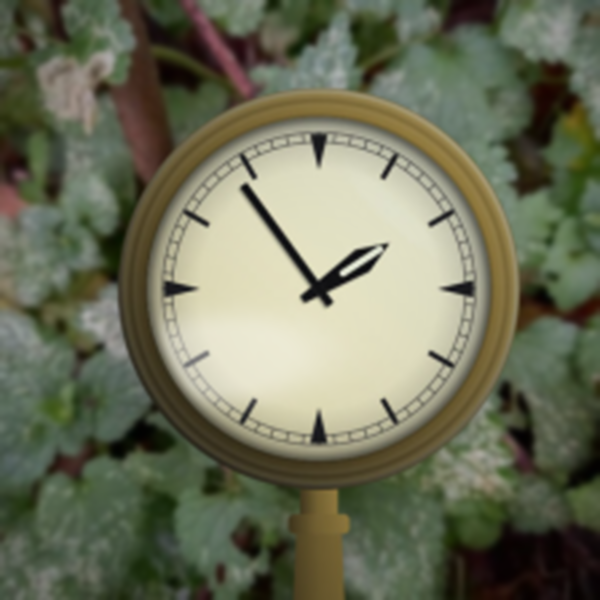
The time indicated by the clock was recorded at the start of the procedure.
1:54
